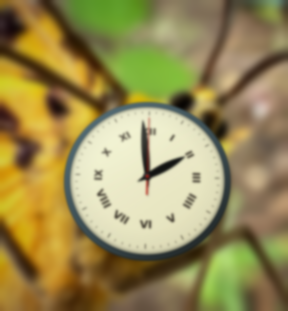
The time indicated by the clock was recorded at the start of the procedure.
1:59:00
